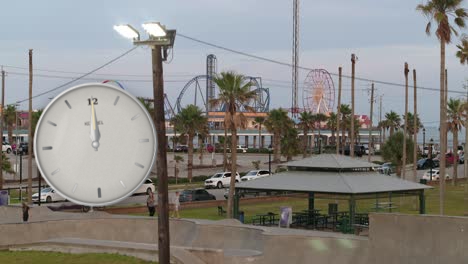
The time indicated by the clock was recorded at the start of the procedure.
12:00
